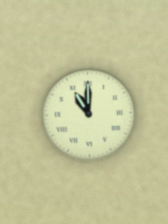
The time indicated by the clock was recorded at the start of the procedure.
11:00
